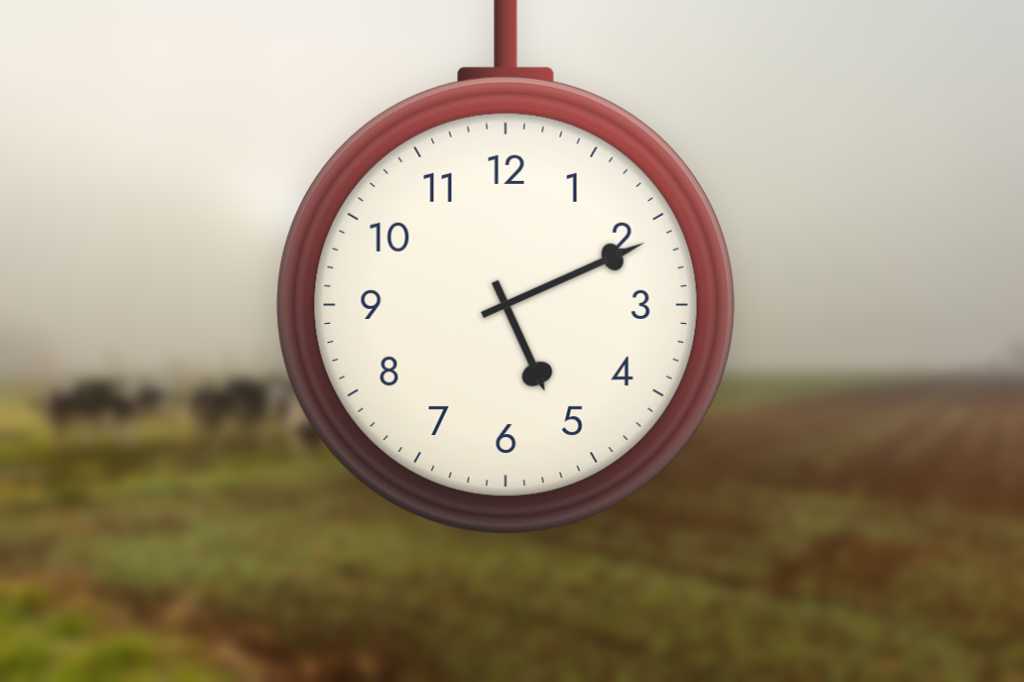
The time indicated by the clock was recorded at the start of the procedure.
5:11
